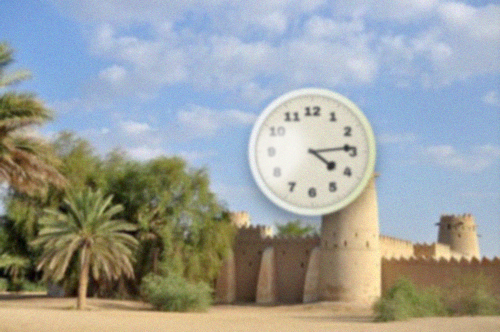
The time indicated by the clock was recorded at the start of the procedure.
4:14
